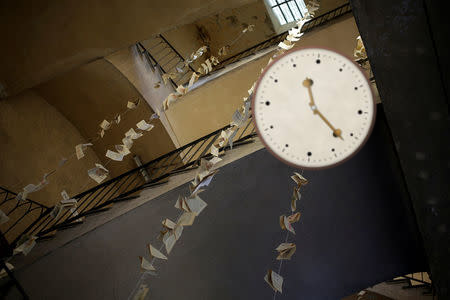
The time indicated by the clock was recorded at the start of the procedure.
11:22
